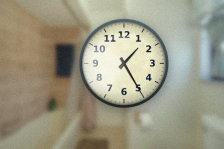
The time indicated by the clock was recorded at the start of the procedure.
1:25
